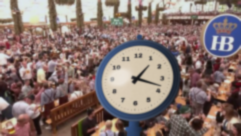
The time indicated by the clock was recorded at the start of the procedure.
1:18
